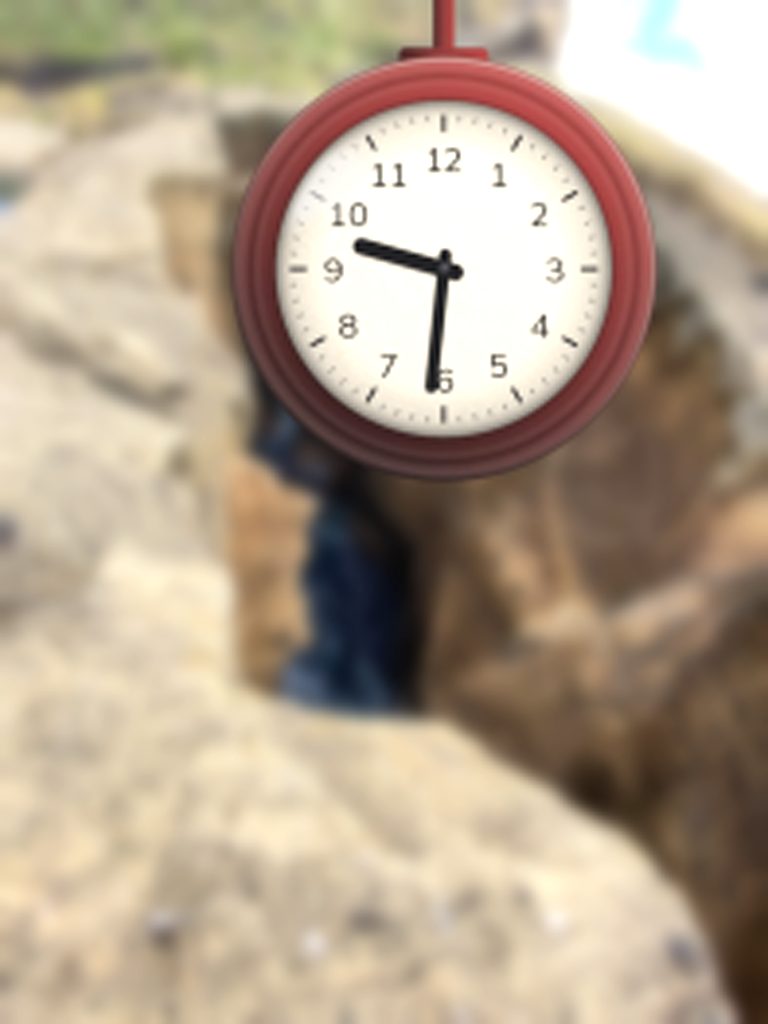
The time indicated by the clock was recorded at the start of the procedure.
9:31
